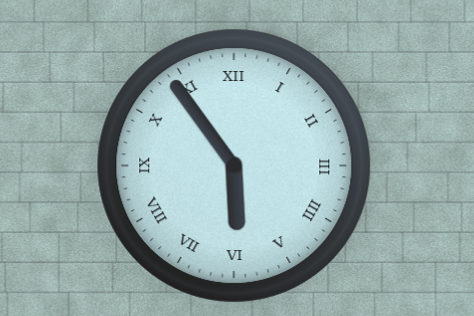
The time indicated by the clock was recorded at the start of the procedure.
5:54
